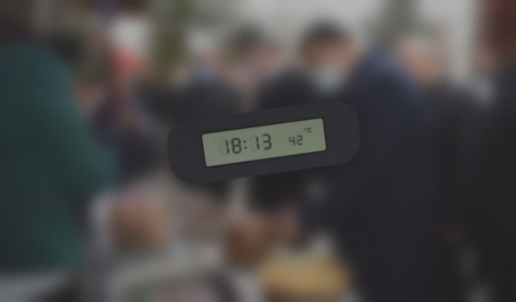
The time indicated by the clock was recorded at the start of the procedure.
18:13
